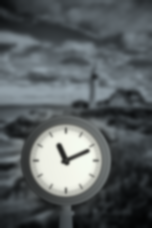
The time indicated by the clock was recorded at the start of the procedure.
11:11
